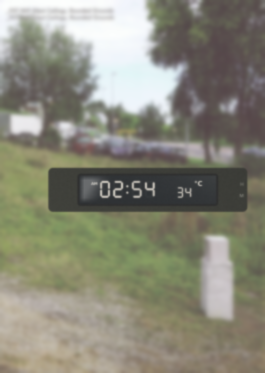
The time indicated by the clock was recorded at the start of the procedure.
2:54
